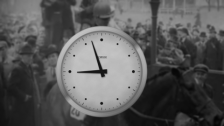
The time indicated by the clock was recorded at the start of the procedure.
8:57
